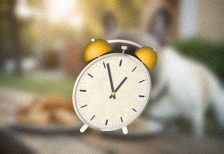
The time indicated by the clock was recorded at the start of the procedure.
12:56
